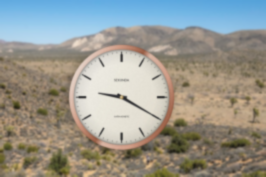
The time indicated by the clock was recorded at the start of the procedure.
9:20
